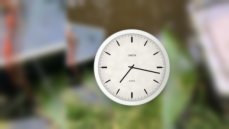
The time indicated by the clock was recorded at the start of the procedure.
7:17
